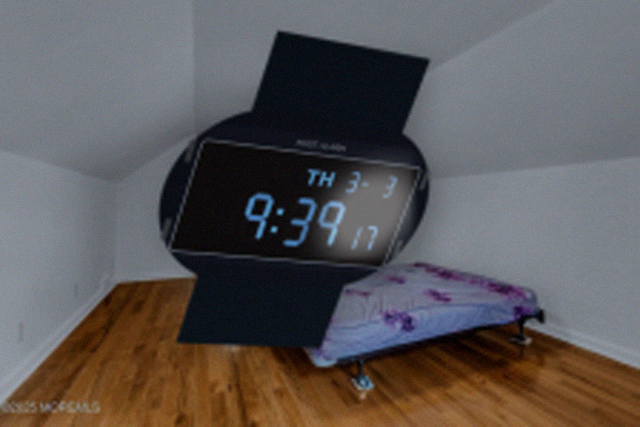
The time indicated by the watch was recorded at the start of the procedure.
9:39:17
